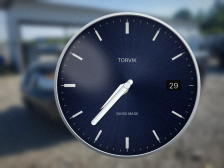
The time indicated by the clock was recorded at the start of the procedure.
7:37
